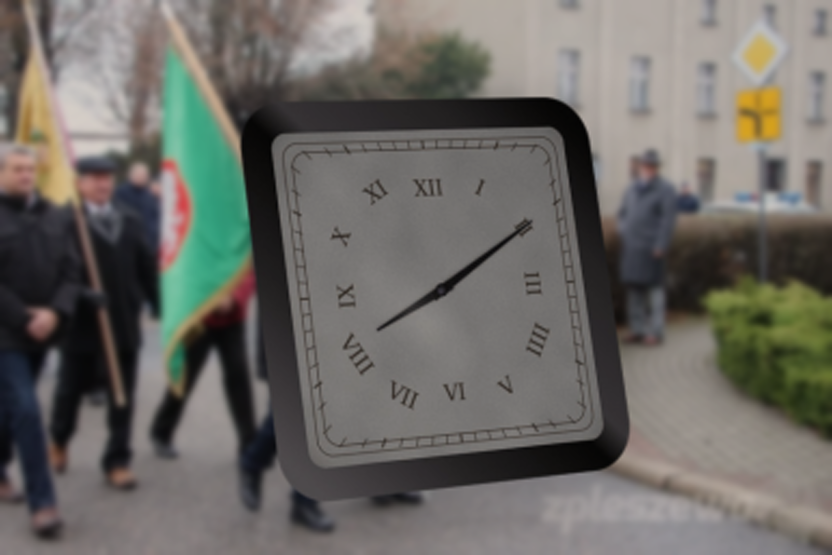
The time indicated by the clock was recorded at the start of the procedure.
8:10
